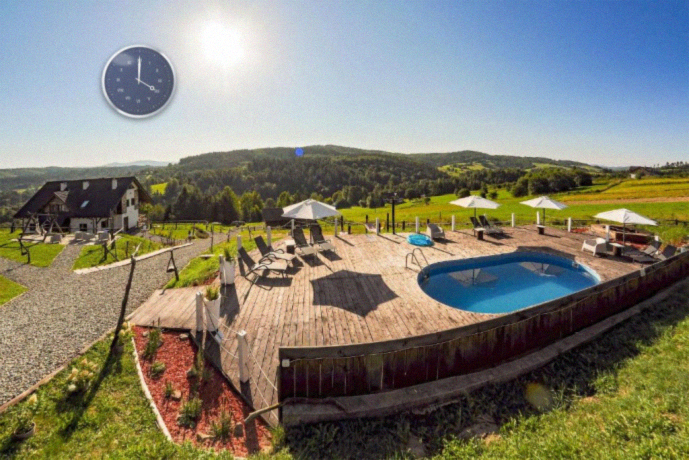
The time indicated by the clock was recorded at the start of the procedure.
4:00
